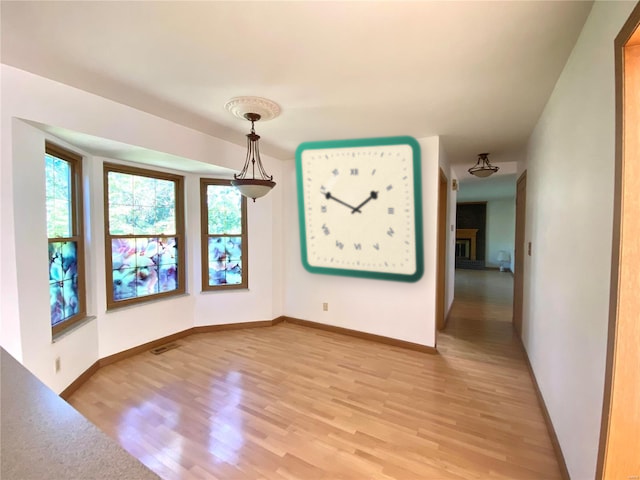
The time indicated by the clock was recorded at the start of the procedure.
1:49
